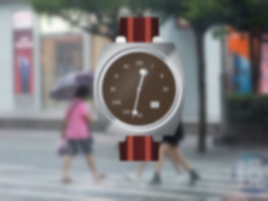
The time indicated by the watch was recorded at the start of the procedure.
12:32
